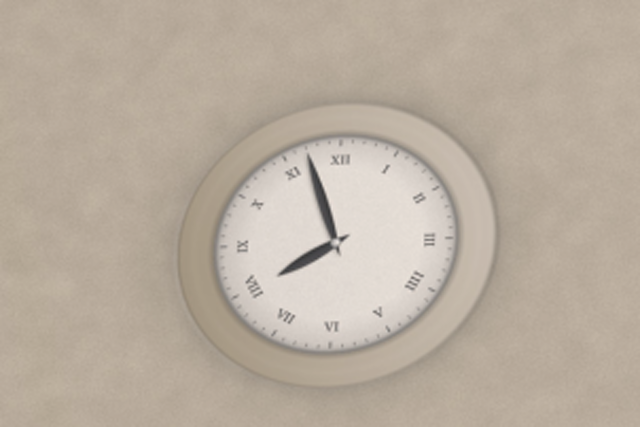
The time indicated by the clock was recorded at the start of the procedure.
7:57
